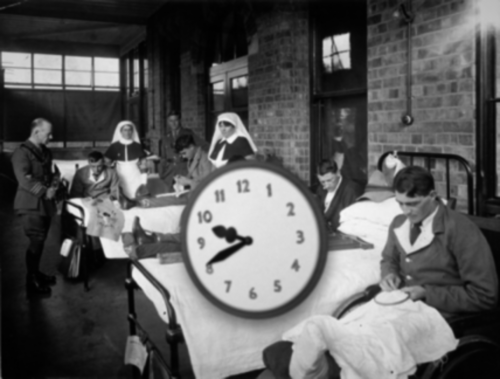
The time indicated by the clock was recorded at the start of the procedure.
9:41
